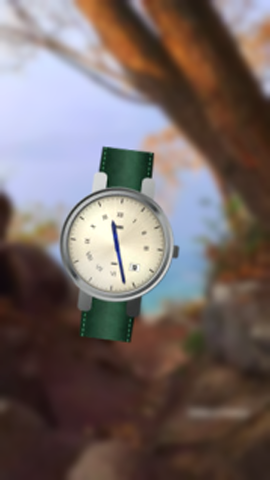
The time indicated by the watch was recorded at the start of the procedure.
11:27
